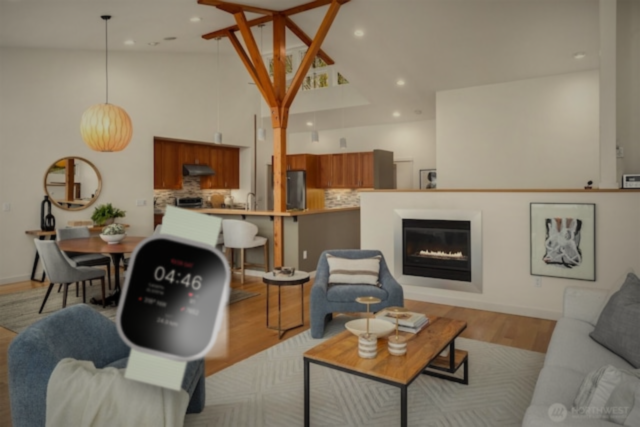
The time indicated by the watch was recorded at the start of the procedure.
4:46
